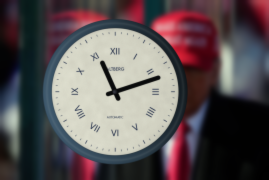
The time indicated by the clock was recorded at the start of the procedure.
11:12
